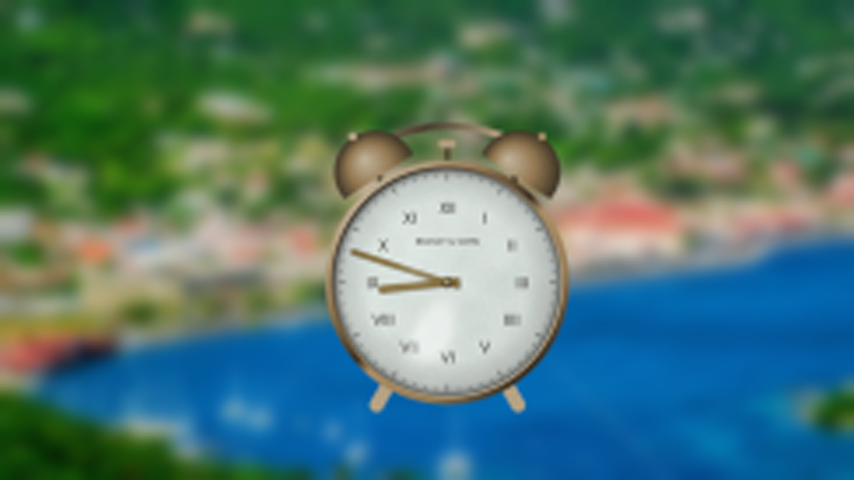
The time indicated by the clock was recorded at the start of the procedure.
8:48
